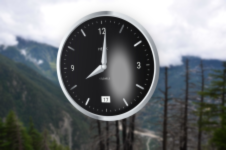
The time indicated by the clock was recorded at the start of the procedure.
8:01
